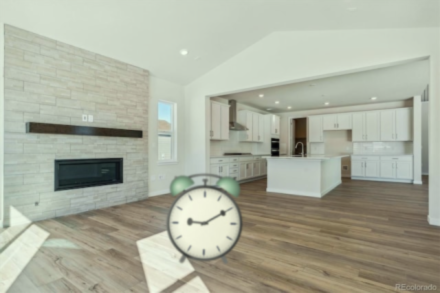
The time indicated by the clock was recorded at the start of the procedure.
9:10
